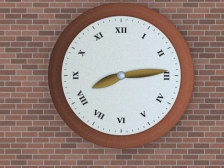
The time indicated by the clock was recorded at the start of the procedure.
8:14
